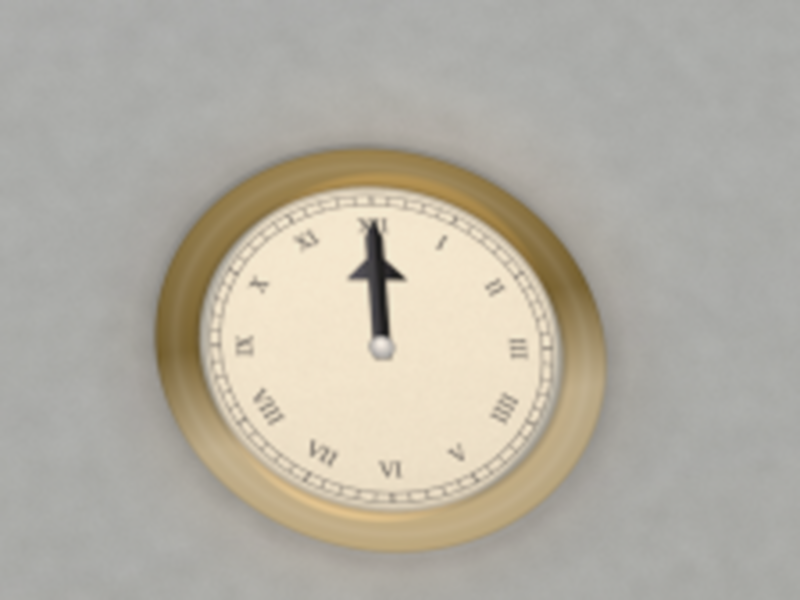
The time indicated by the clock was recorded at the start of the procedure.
12:00
